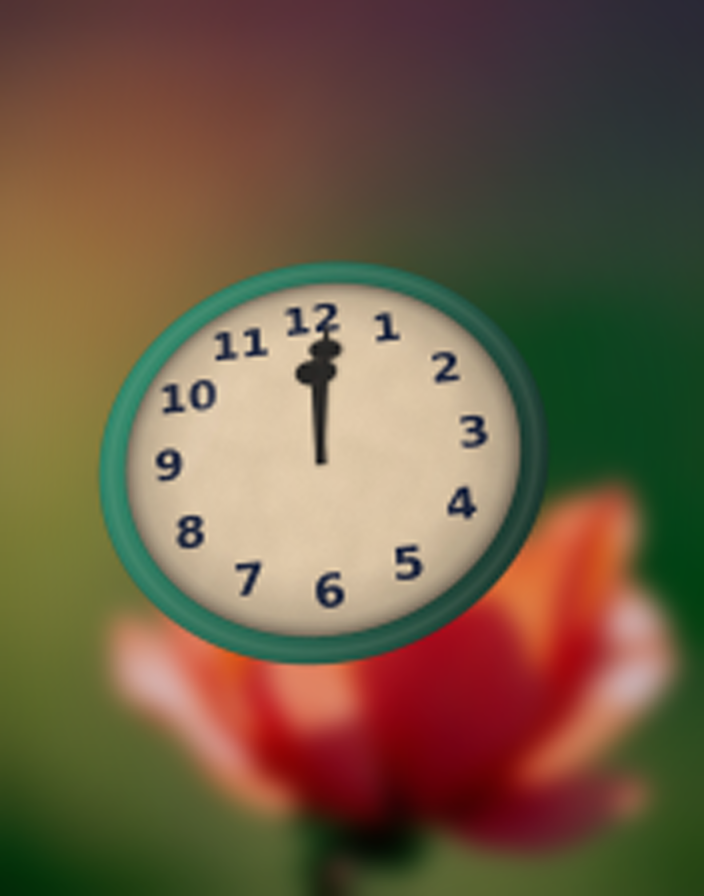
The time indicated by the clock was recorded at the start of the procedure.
12:01
